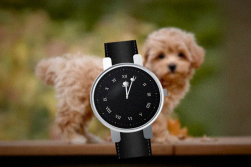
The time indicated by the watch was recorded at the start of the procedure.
12:04
